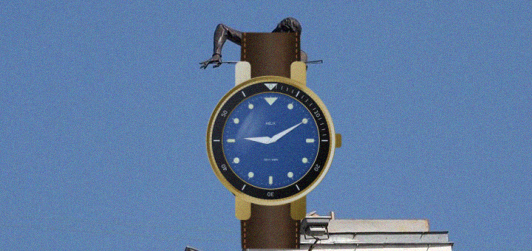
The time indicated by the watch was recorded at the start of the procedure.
9:10
